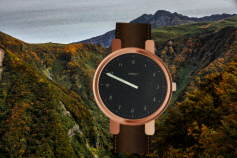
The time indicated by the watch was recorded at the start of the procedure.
9:49
